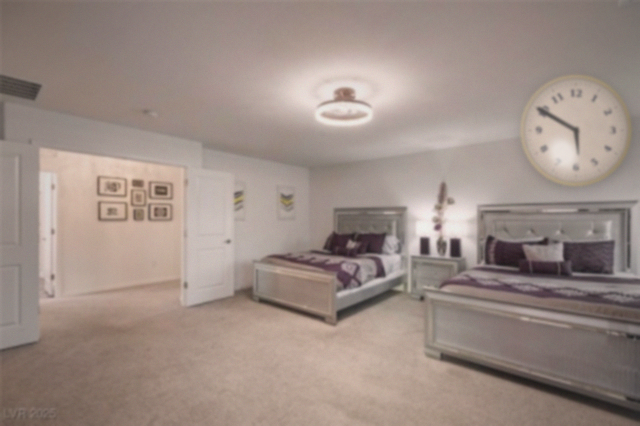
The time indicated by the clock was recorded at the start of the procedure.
5:50
